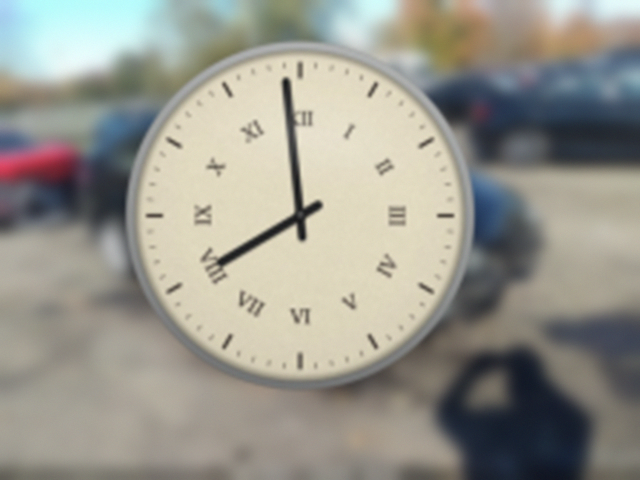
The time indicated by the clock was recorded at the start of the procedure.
7:59
